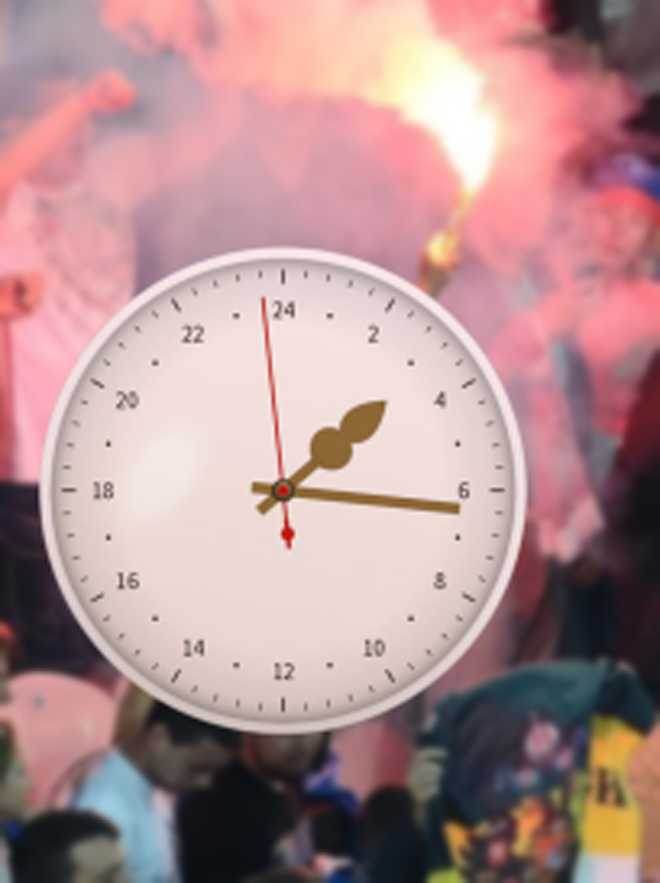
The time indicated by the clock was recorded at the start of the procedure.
3:15:59
